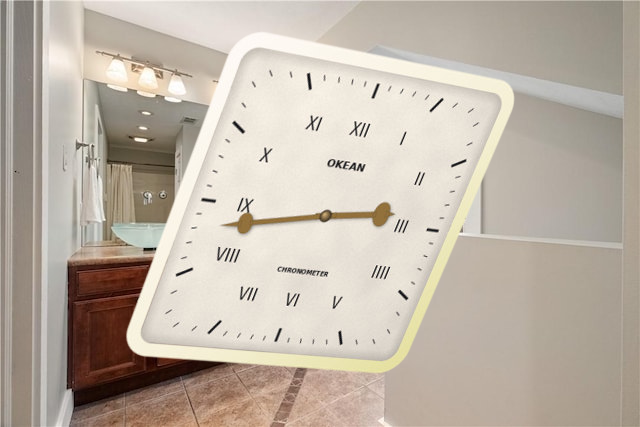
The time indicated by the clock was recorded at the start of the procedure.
2:43
